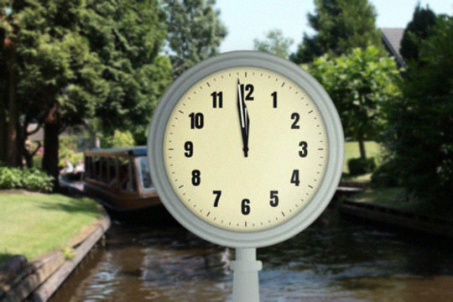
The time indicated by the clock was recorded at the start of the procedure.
11:59
